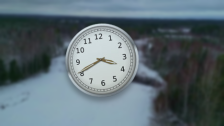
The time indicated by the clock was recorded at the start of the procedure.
3:41
